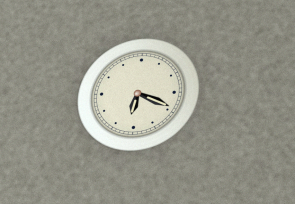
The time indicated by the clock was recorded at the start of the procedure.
6:19
